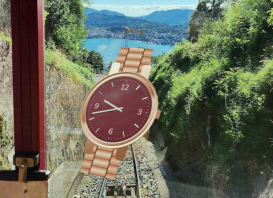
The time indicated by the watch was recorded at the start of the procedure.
9:42
